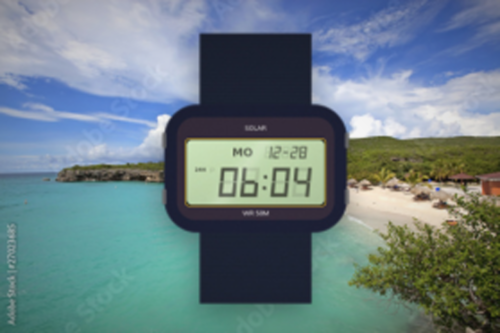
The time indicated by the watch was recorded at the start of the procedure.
6:04
